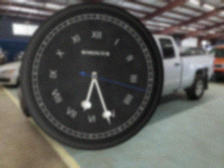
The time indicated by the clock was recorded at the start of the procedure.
6:26:17
